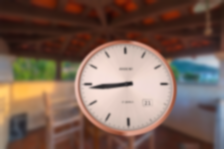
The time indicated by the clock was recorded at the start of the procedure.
8:44
